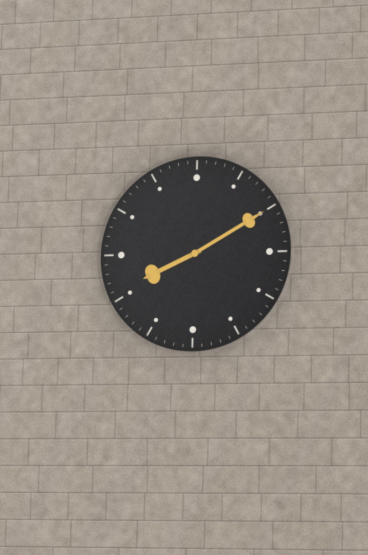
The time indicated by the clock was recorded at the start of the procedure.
8:10
